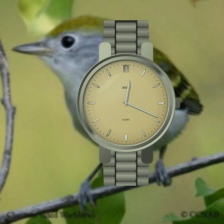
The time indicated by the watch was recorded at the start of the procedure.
12:19
